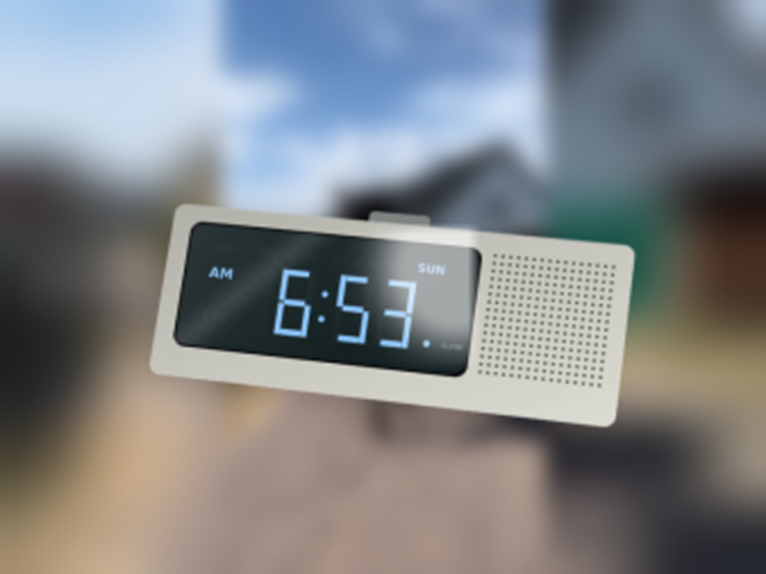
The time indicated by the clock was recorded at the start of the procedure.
6:53
